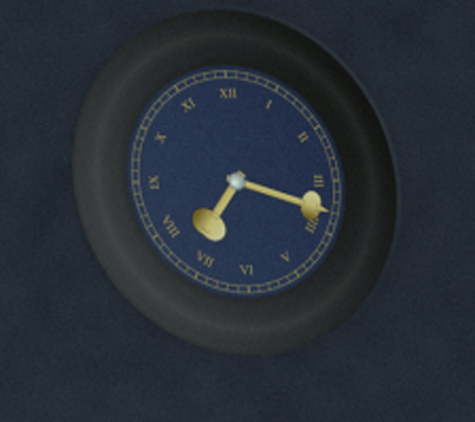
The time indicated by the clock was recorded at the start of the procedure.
7:18
